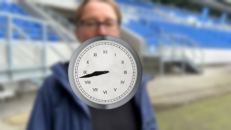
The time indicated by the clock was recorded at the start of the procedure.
8:43
